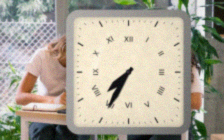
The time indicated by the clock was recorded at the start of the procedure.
7:35
